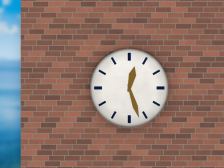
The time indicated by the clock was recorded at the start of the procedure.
12:27
